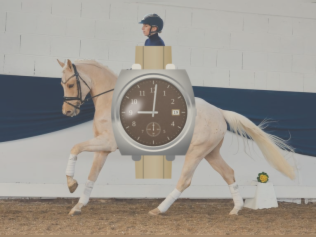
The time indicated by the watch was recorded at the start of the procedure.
9:01
